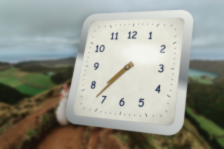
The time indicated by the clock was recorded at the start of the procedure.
7:37
